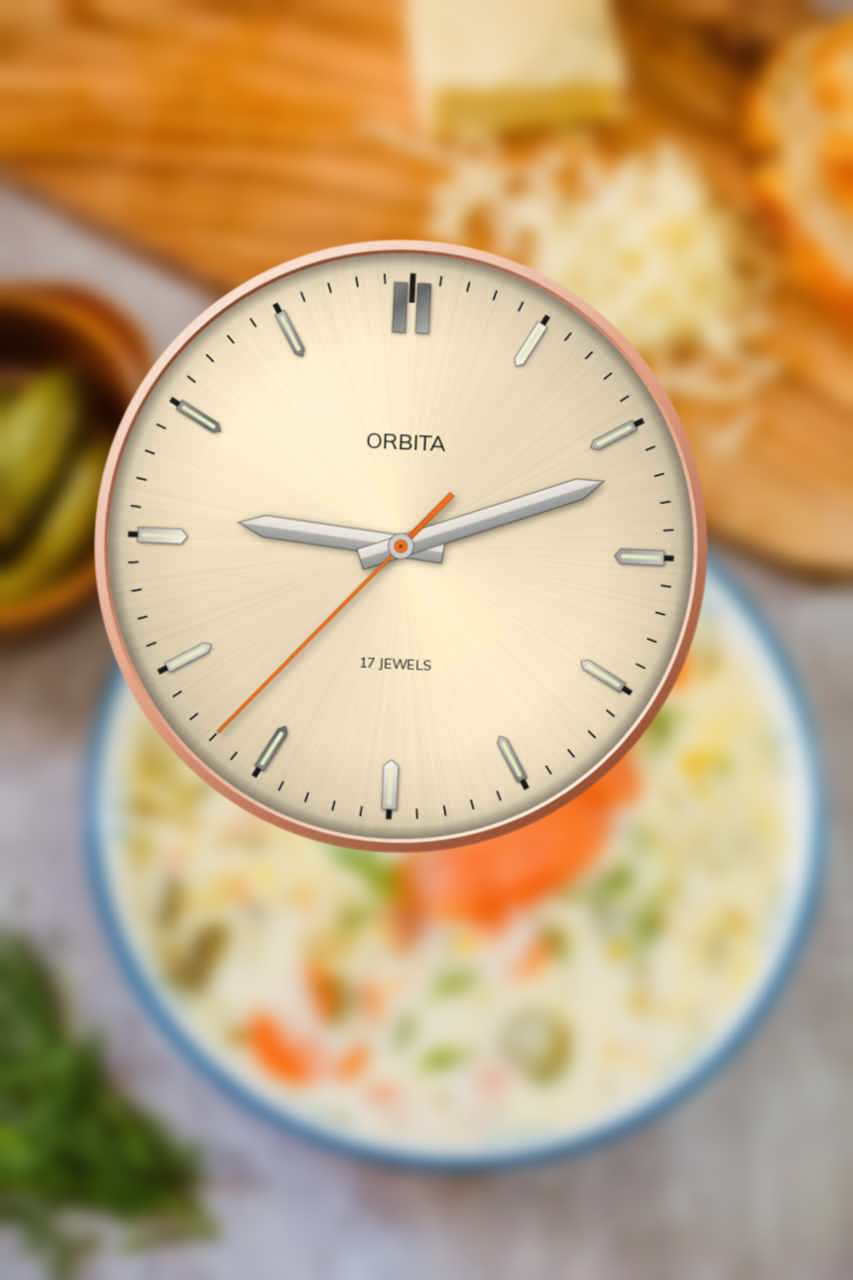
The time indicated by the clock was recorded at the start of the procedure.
9:11:37
